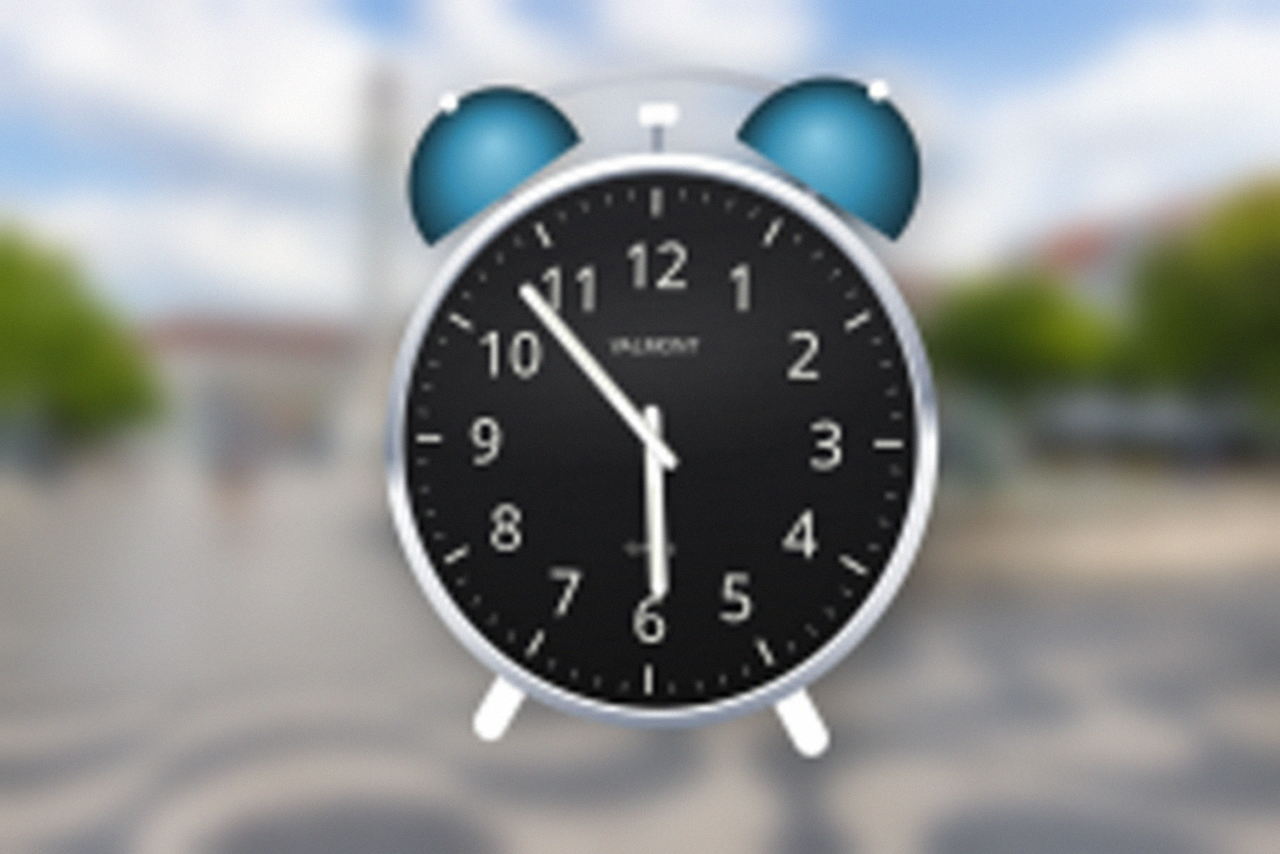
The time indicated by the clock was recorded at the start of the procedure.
5:53
